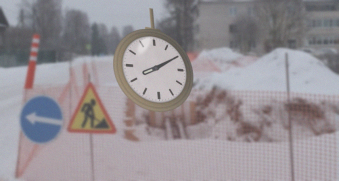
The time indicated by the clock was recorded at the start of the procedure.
8:10
